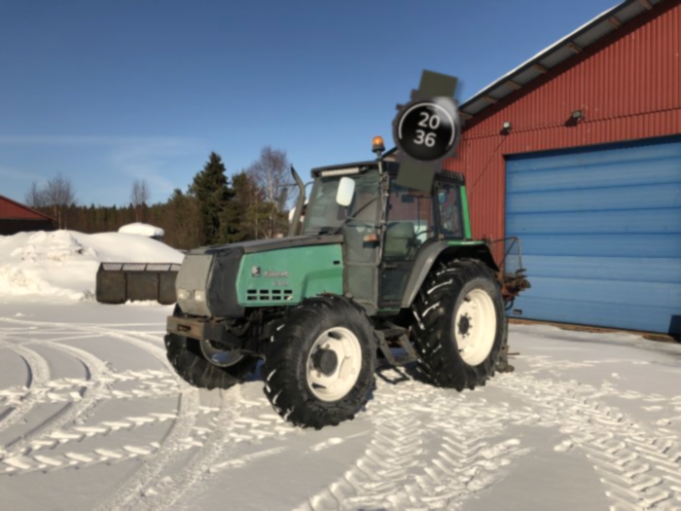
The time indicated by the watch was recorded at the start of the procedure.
20:36
